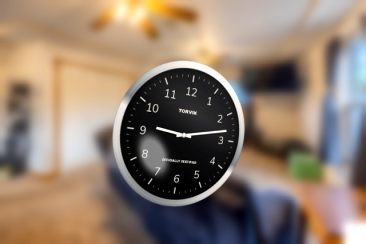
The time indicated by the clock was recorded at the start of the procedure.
9:13
